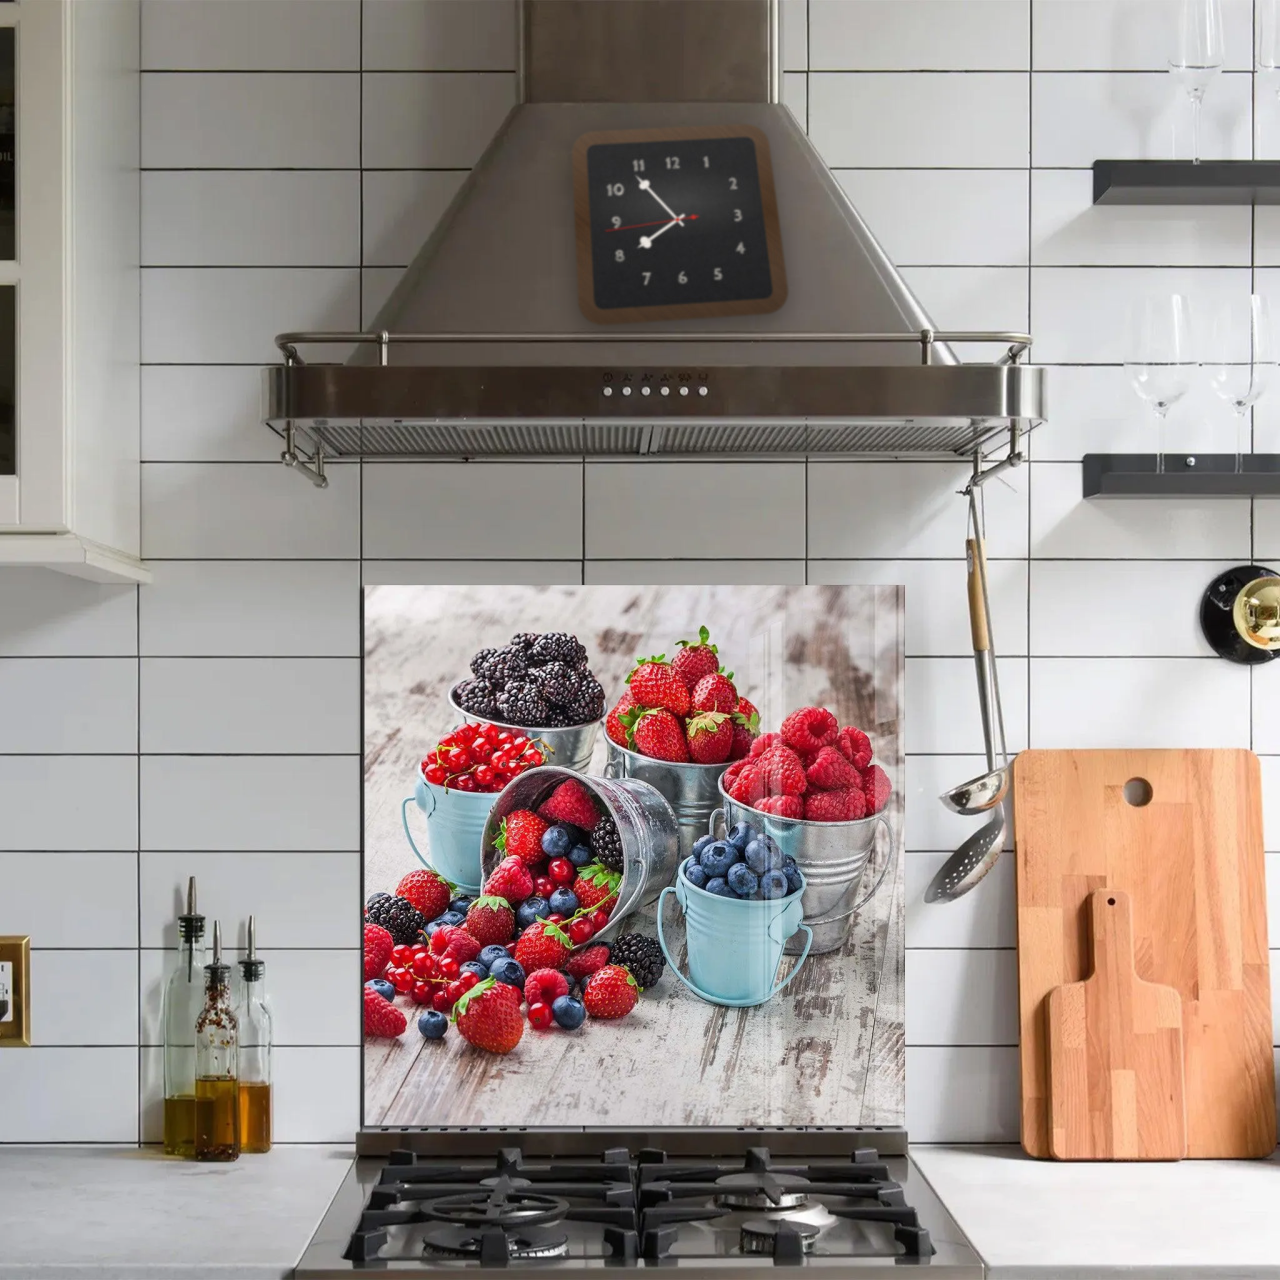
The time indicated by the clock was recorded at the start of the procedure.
7:53:44
